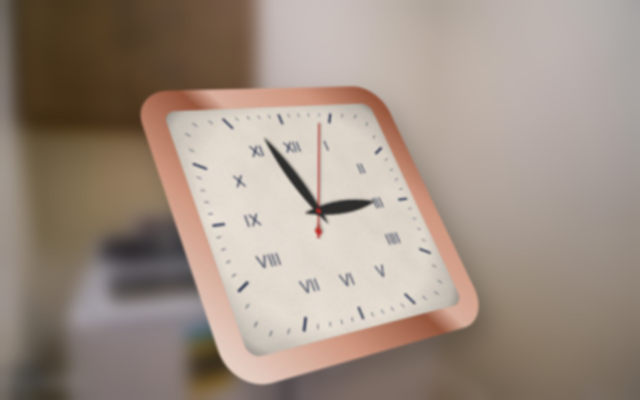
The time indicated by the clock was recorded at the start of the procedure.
2:57:04
